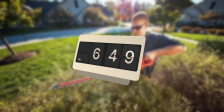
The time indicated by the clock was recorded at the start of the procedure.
6:49
